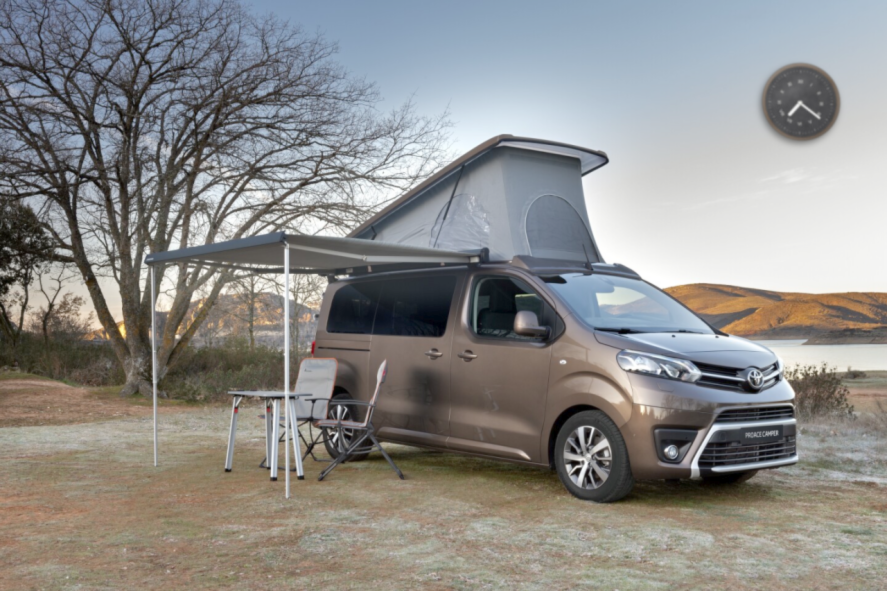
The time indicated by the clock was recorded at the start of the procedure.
7:21
